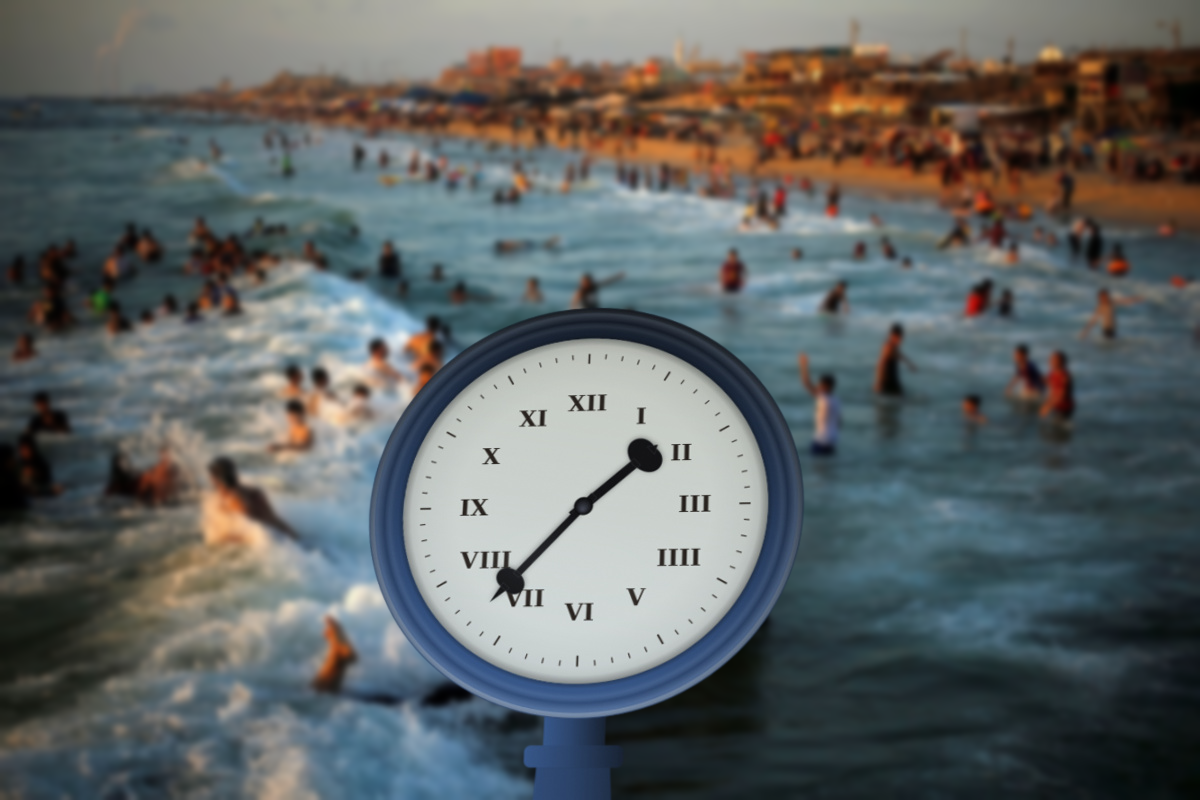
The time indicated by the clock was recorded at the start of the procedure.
1:37
